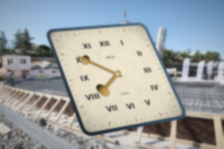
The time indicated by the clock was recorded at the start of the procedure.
7:51
